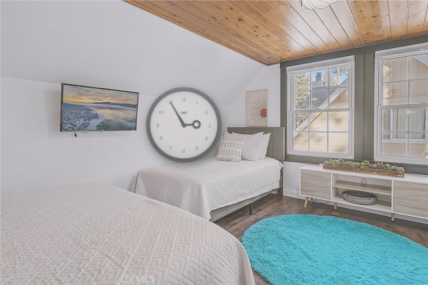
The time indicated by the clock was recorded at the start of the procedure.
2:55
